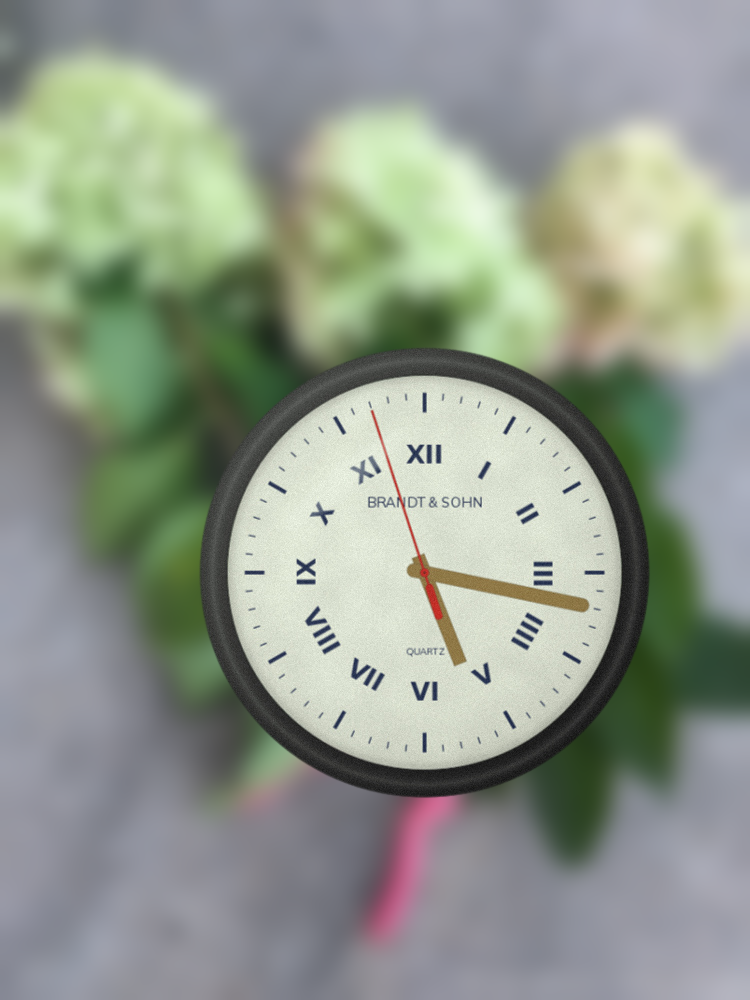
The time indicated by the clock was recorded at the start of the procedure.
5:16:57
